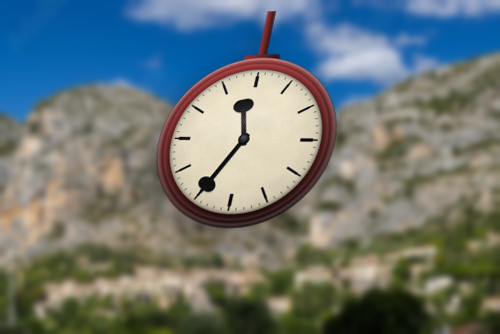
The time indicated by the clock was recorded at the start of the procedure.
11:35
